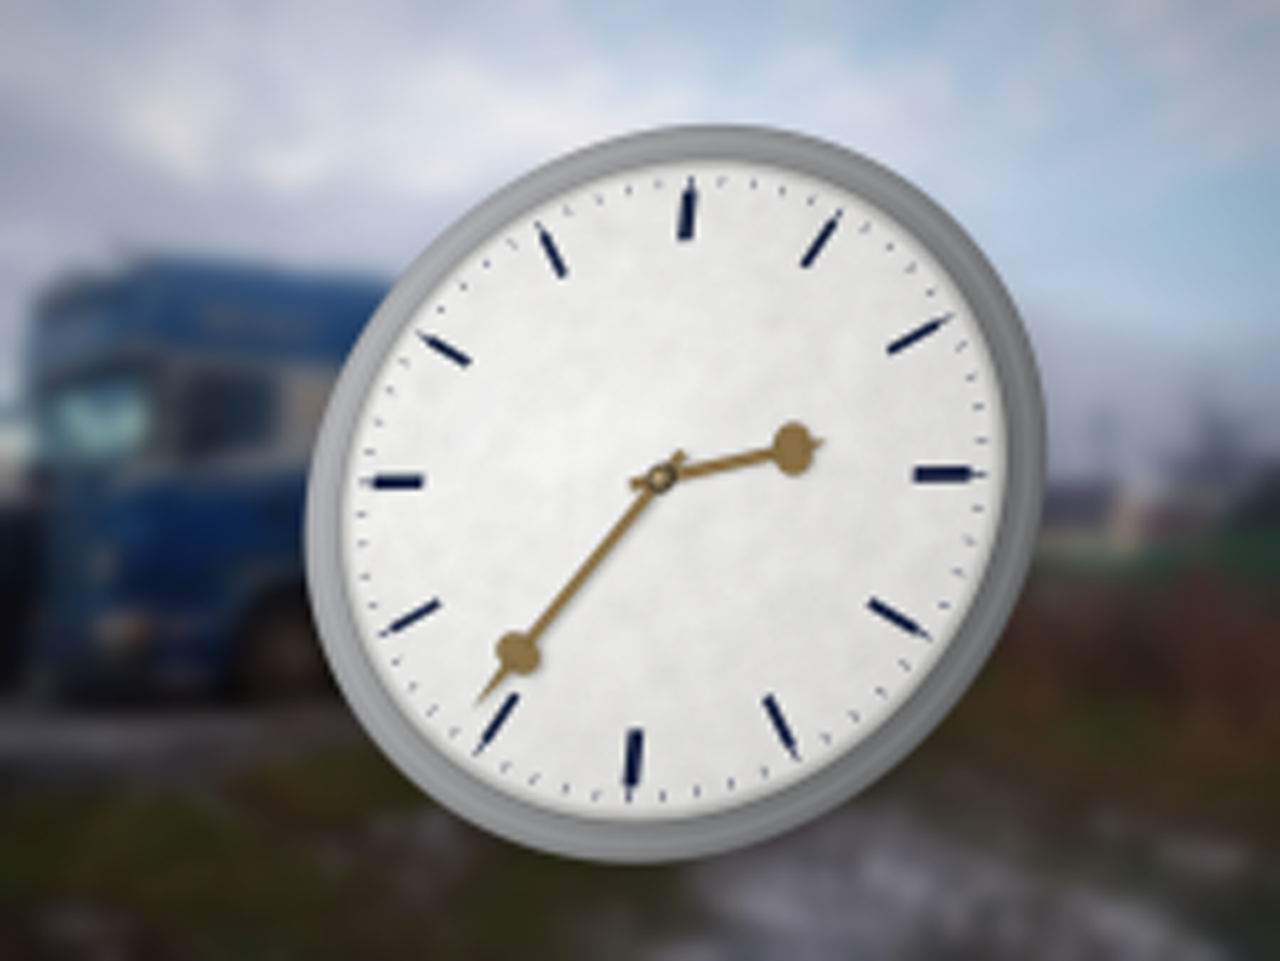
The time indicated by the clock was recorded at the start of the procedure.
2:36
